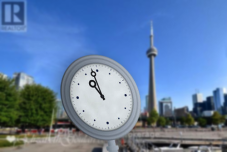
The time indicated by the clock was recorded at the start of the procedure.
10:58
